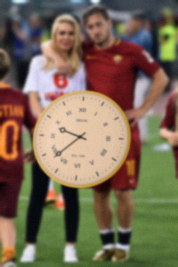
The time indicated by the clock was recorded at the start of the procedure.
9:38
